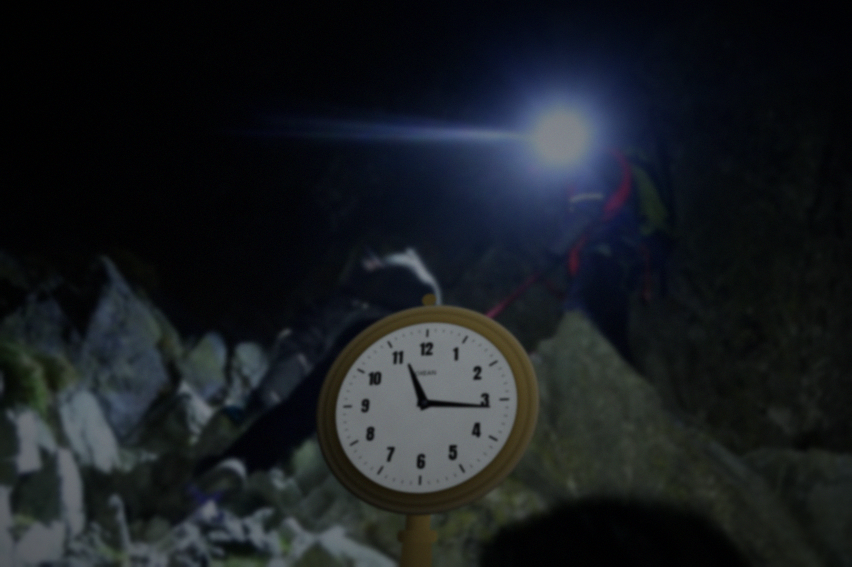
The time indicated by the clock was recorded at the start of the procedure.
11:16
